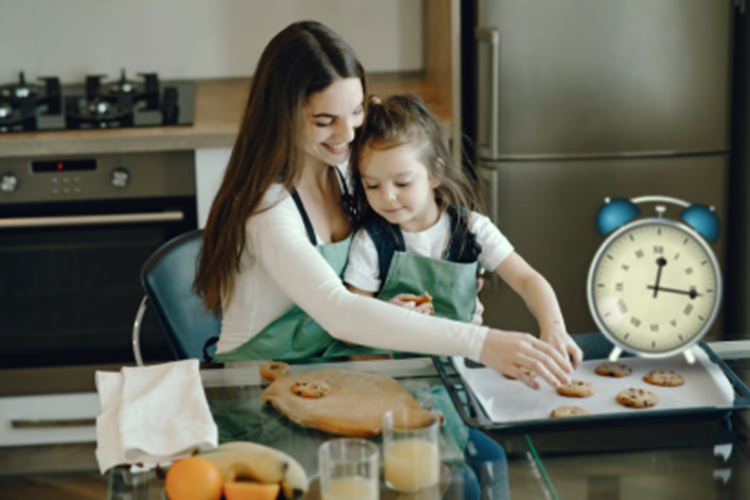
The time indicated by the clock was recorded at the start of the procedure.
12:16
